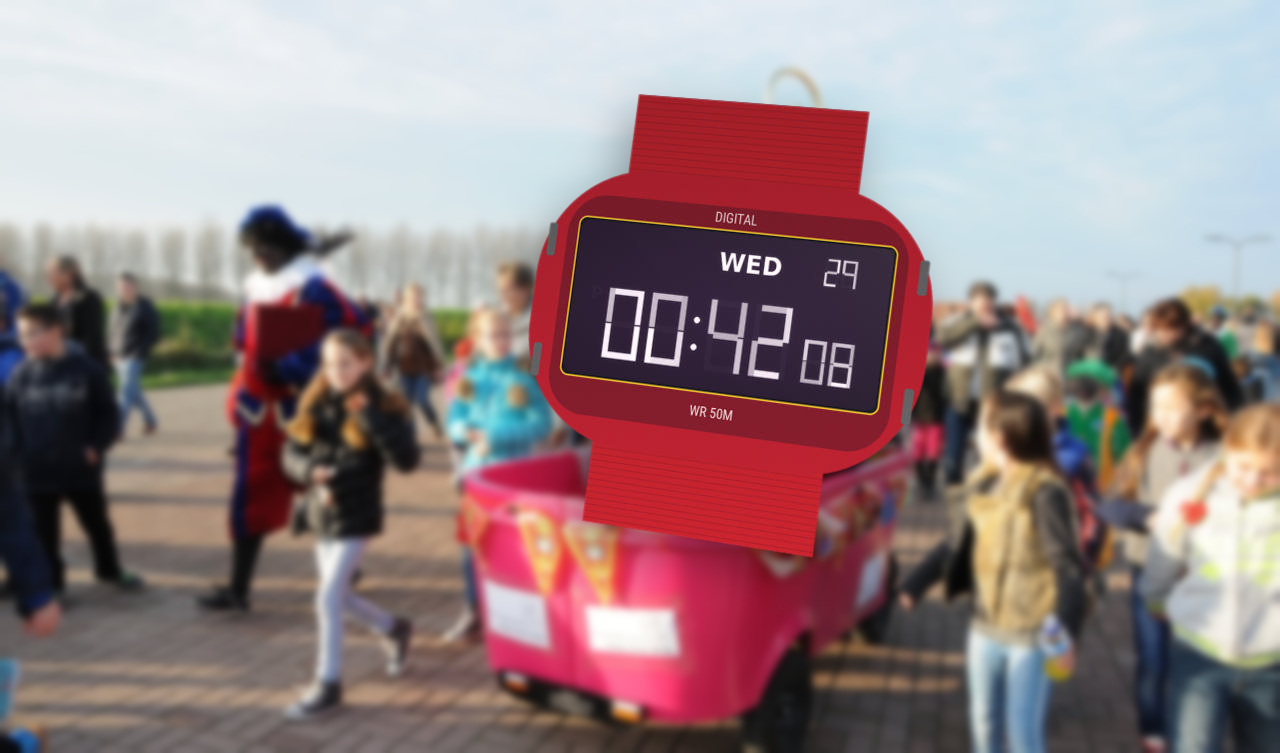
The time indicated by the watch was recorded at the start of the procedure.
0:42:08
